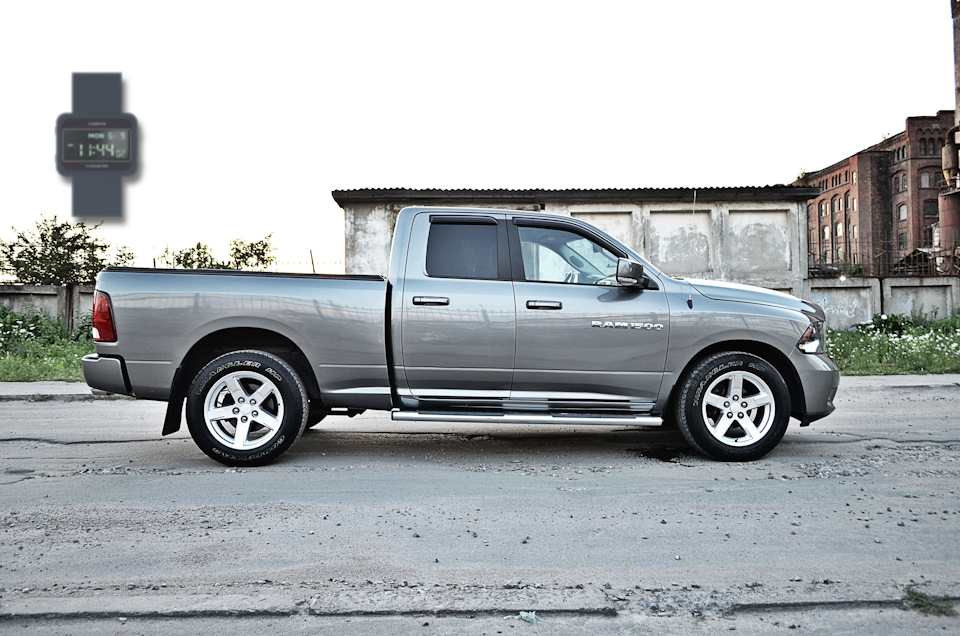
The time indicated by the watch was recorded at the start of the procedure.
11:44
